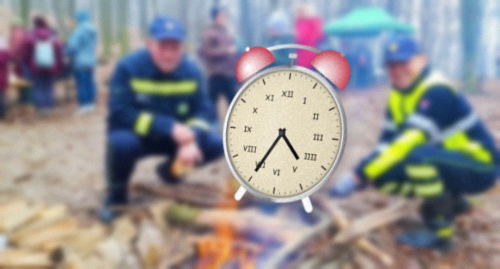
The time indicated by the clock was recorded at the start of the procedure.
4:35
